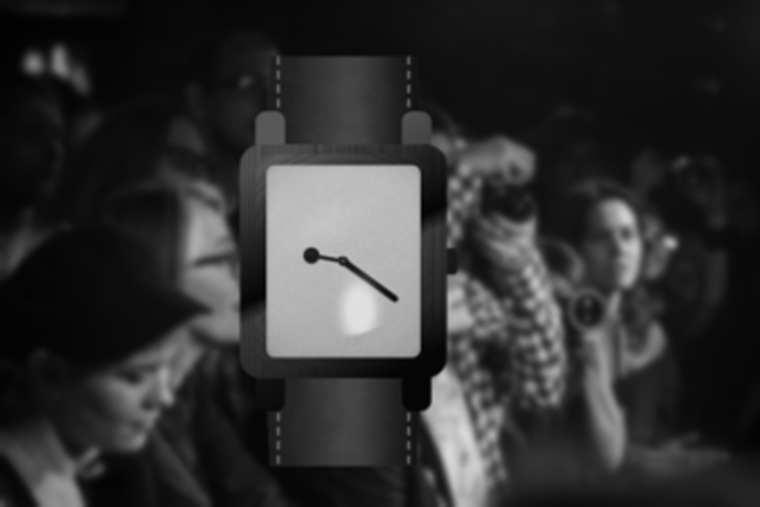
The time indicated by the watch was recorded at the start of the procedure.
9:21
